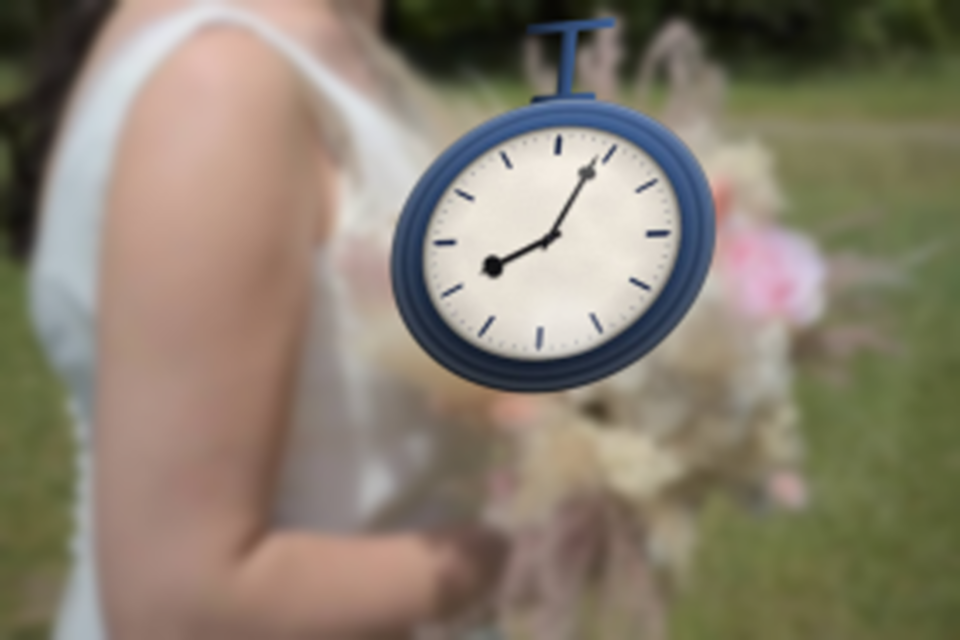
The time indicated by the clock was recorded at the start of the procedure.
8:04
